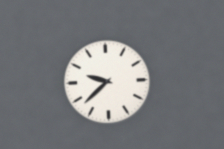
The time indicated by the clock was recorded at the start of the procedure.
9:38
